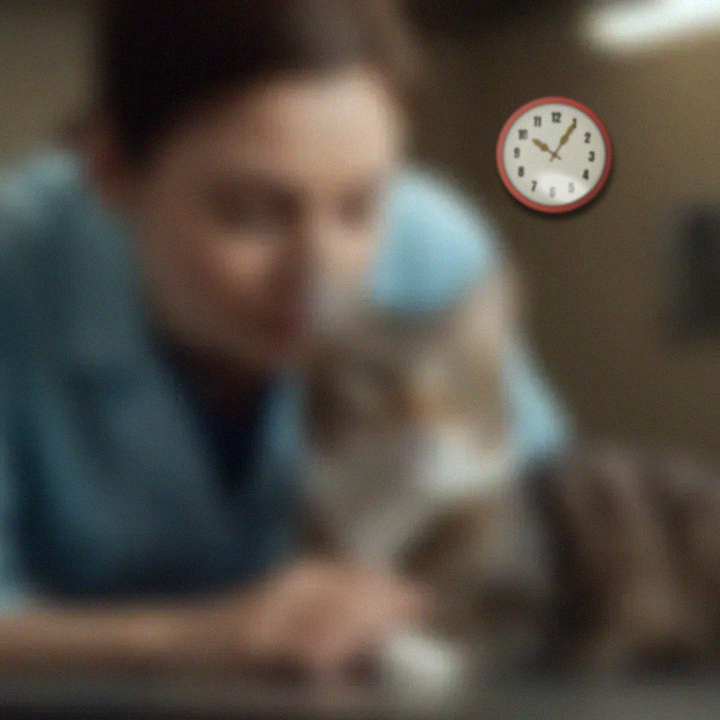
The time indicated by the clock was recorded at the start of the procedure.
10:05
